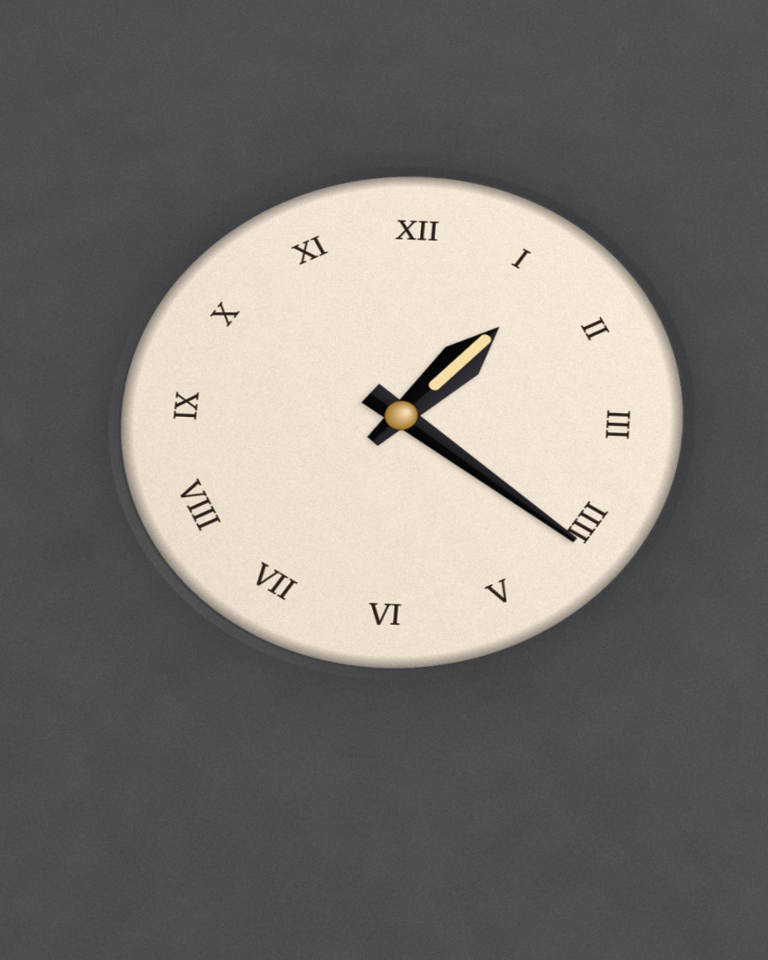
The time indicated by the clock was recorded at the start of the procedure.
1:21
